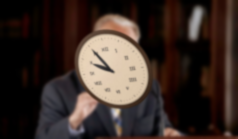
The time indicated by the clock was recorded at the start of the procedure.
9:55
